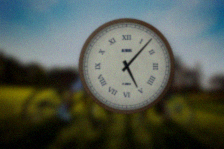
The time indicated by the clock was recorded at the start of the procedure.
5:07
